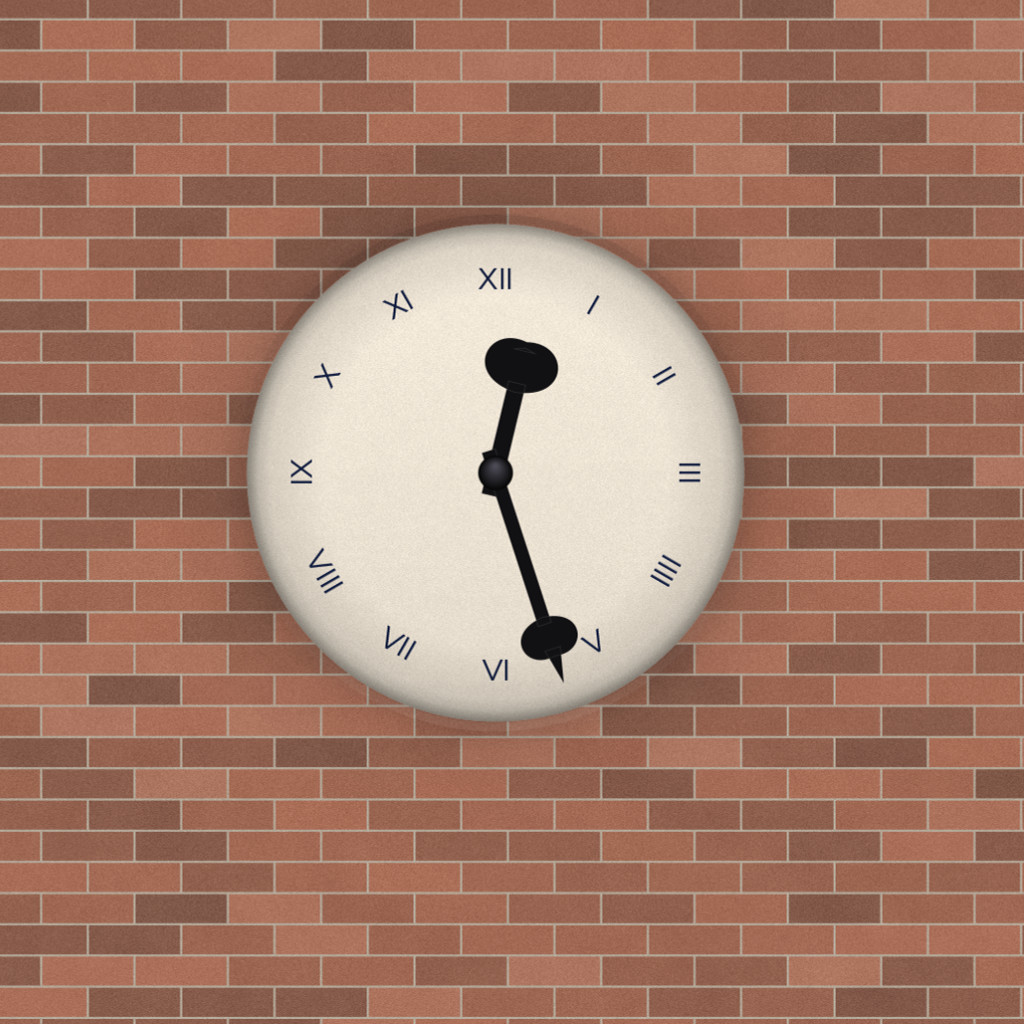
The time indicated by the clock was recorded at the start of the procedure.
12:27
